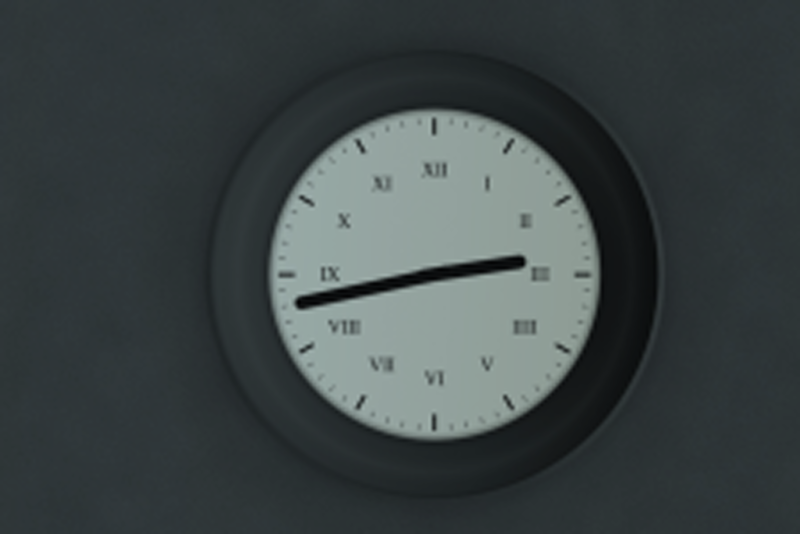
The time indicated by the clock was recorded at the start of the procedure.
2:43
